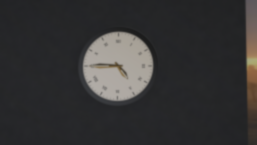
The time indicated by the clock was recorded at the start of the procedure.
4:45
